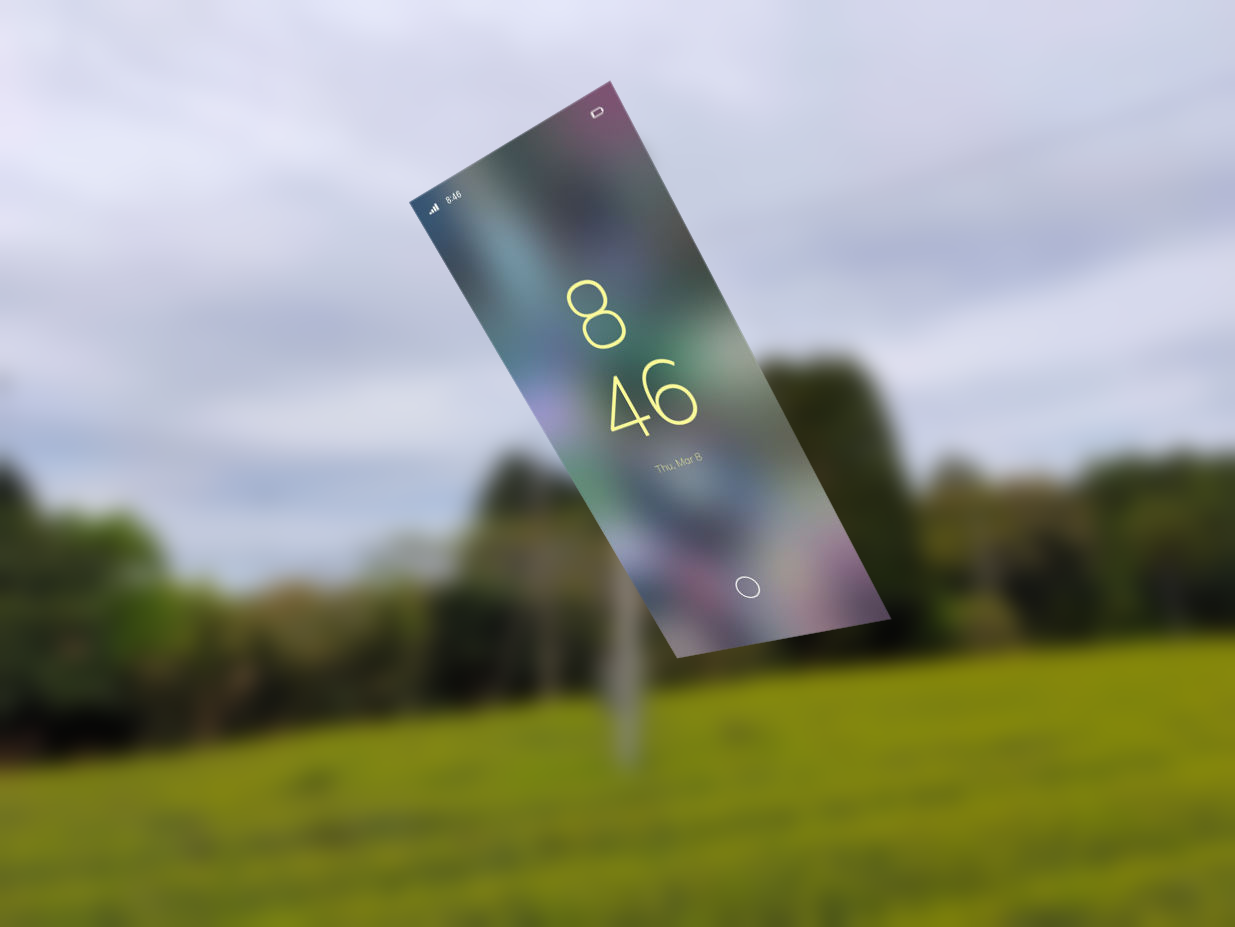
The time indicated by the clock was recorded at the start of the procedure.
8:46
